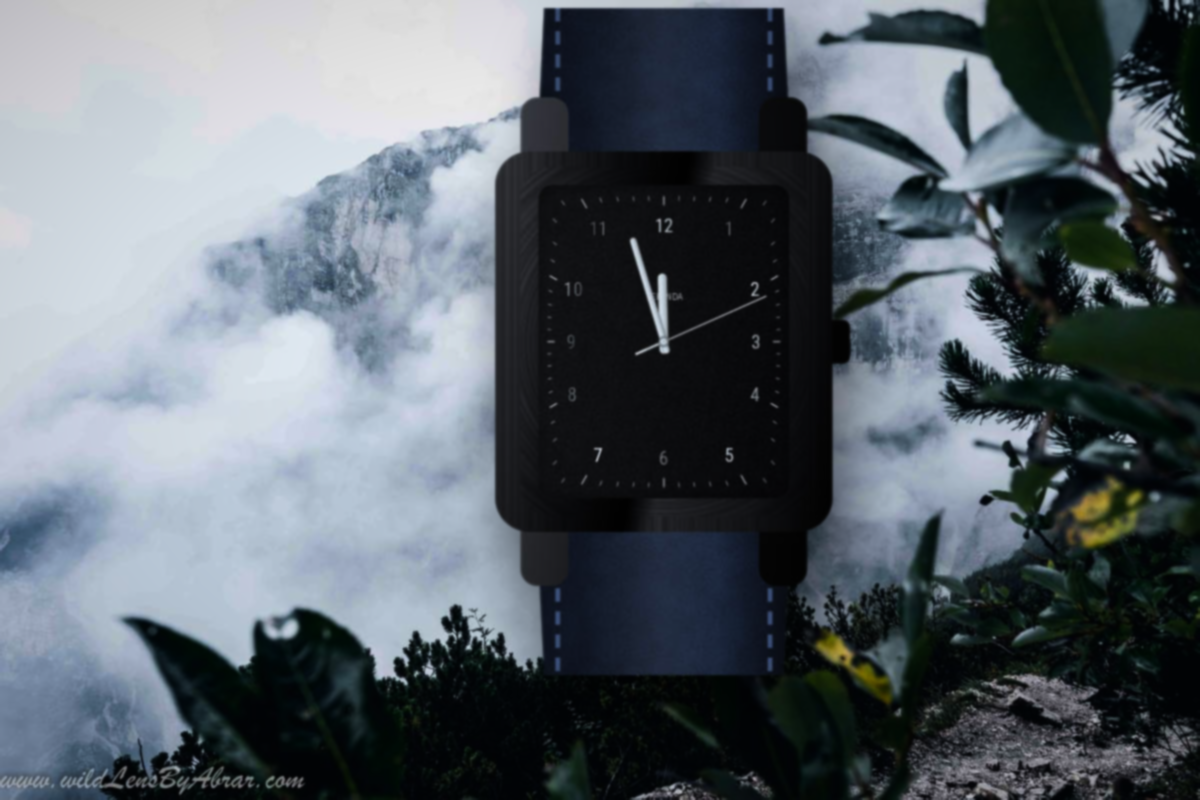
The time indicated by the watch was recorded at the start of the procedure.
11:57:11
